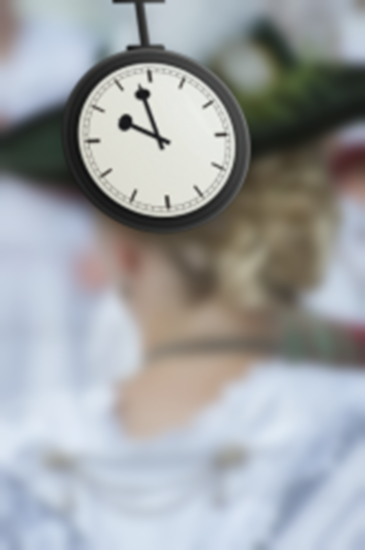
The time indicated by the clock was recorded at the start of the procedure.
9:58
